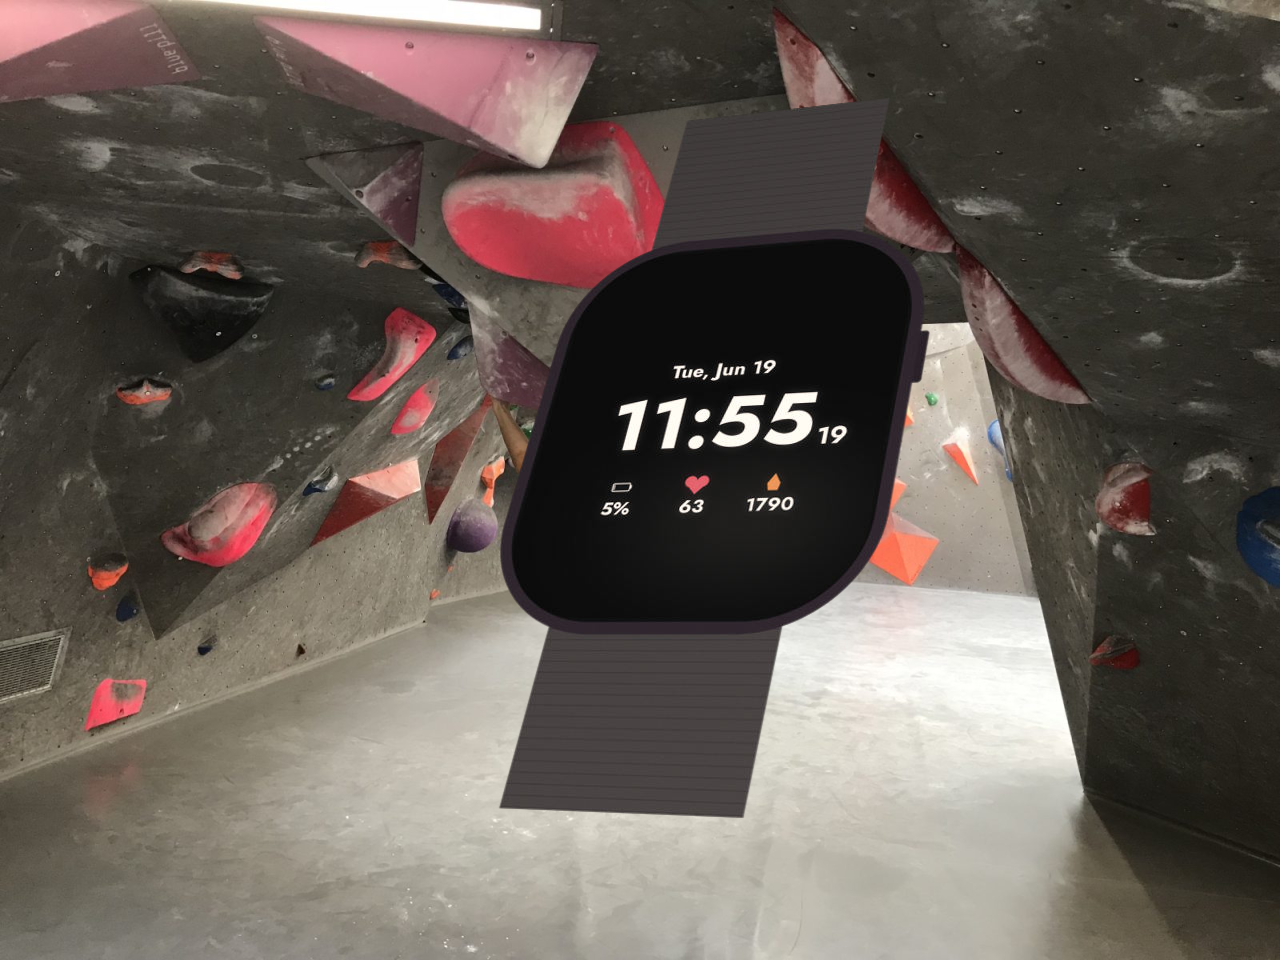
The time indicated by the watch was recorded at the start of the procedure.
11:55:19
